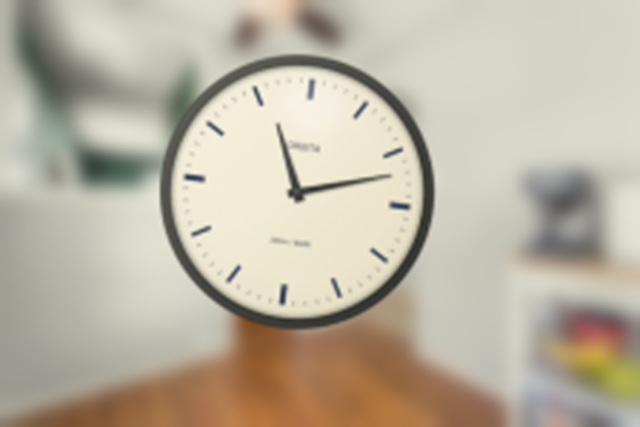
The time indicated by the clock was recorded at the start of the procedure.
11:12
